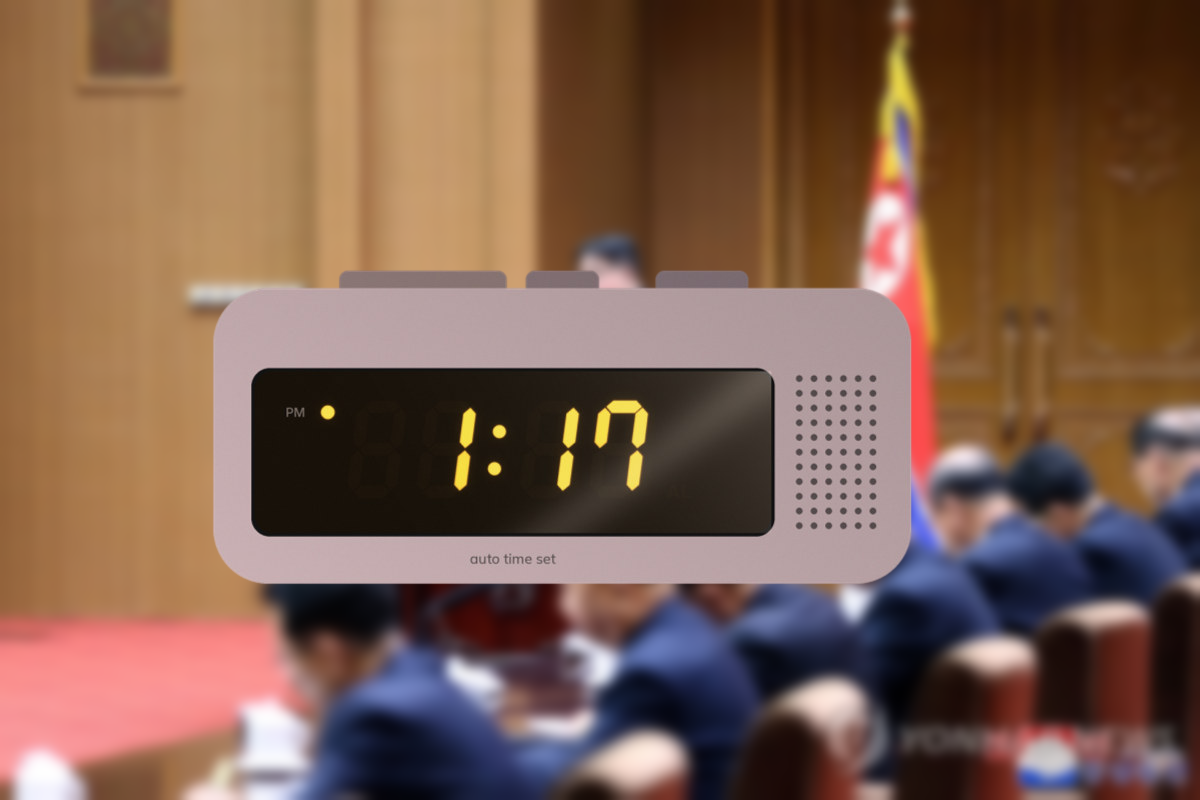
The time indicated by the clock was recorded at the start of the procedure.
1:17
